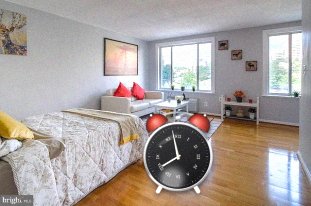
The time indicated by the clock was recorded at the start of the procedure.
7:58
